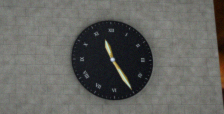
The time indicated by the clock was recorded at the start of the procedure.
11:25
